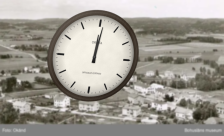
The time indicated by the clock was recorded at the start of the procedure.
12:01
